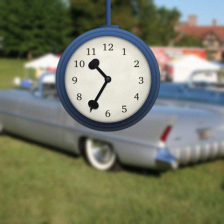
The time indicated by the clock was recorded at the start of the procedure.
10:35
